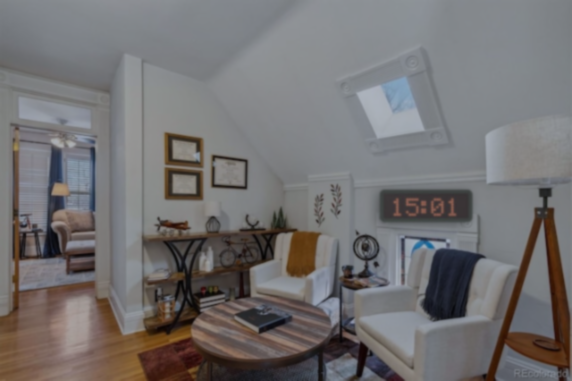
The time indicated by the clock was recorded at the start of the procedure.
15:01
